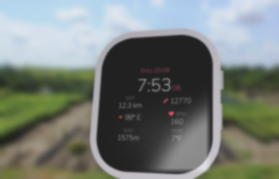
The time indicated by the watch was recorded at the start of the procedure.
7:53
